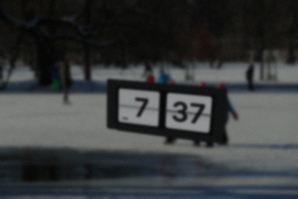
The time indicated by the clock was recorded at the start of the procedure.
7:37
